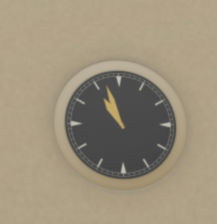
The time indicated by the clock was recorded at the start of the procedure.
10:57
